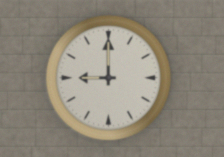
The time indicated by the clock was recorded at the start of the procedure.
9:00
